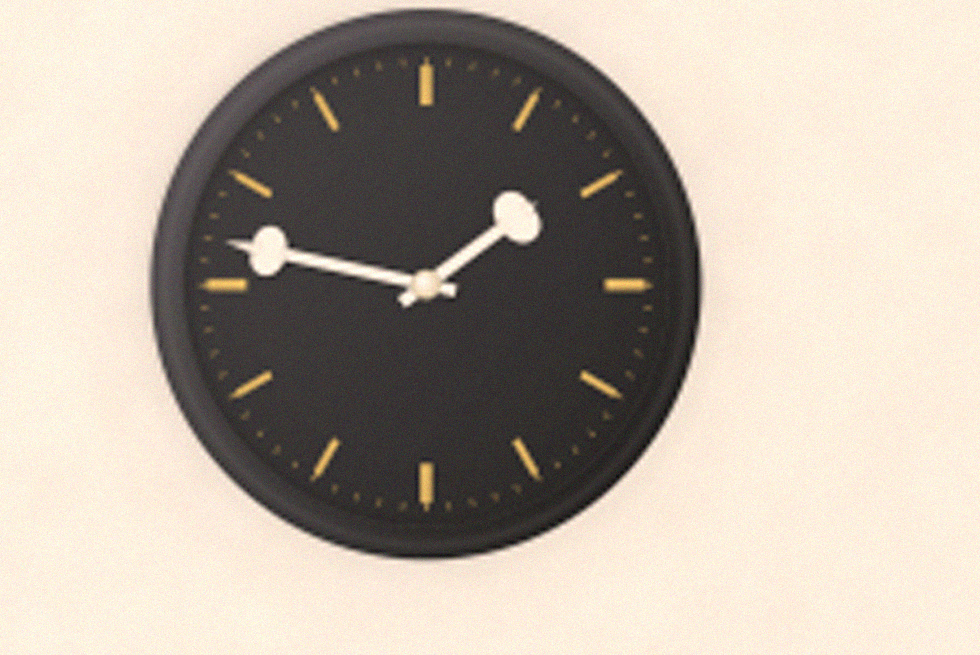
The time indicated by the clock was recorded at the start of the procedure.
1:47
